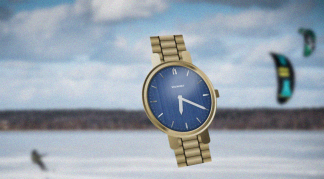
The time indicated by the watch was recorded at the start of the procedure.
6:20
